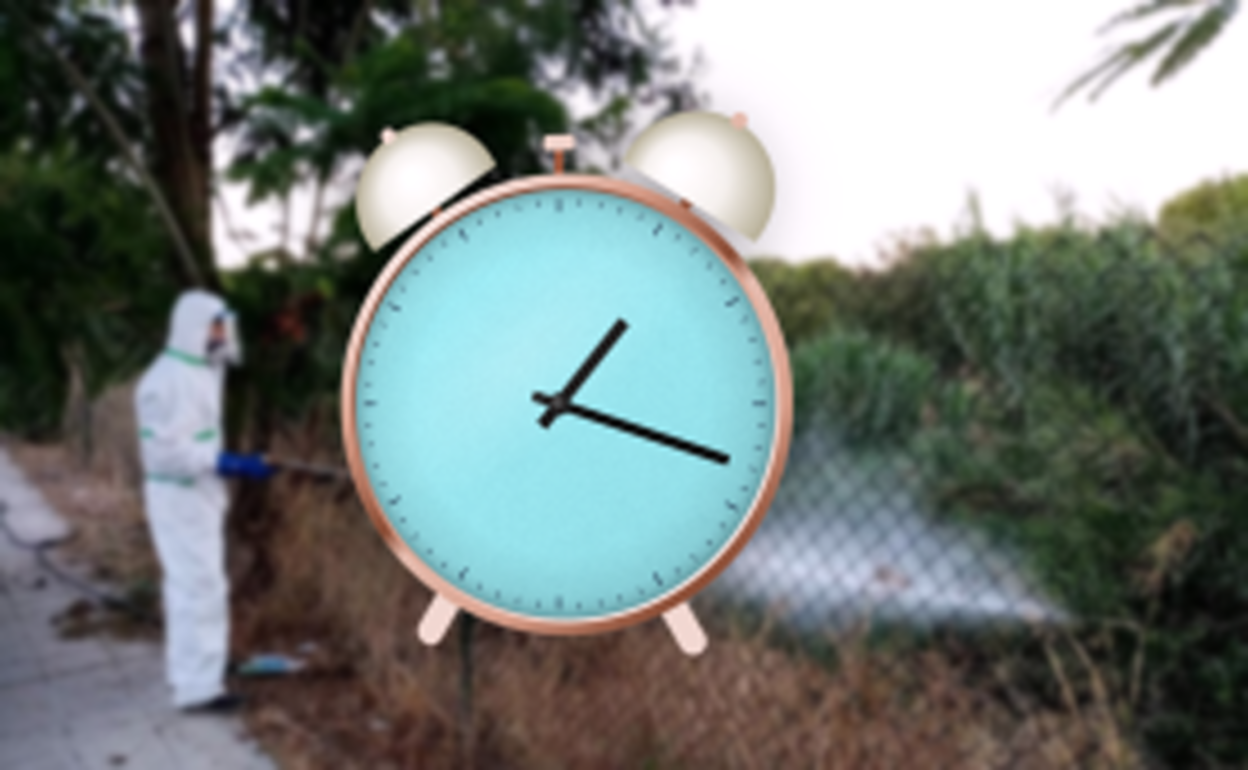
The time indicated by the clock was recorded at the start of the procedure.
1:18
